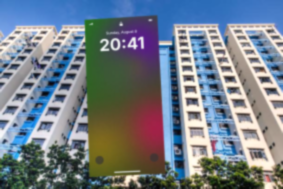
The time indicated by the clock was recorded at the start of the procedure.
20:41
